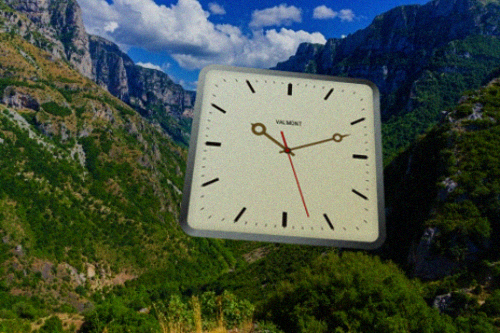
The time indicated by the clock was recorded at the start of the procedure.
10:11:27
